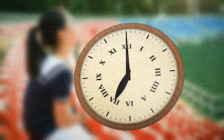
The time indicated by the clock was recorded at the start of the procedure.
7:00
